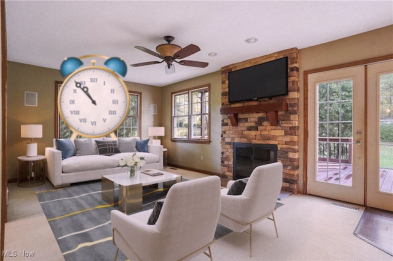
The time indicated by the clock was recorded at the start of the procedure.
10:53
